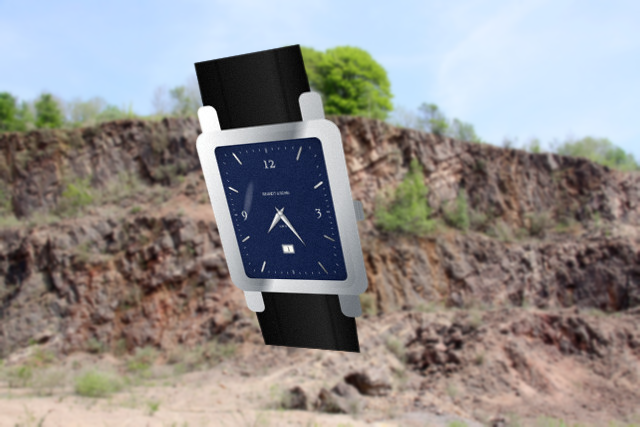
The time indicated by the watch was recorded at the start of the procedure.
7:25
